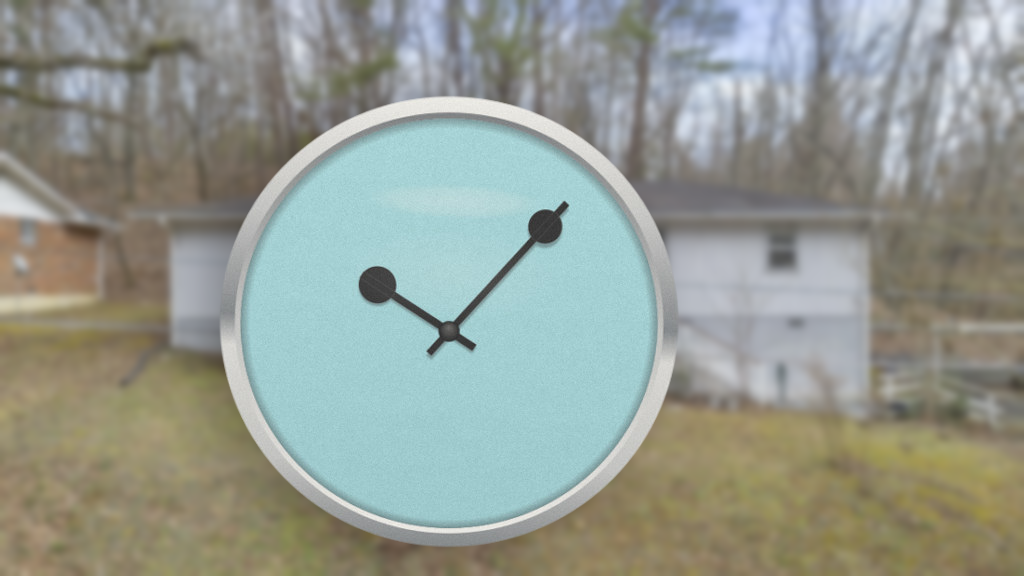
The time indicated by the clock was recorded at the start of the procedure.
10:07
